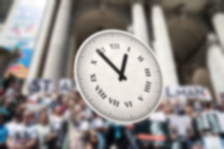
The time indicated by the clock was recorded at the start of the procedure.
12:54
